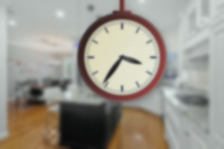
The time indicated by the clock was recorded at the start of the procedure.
3:36
